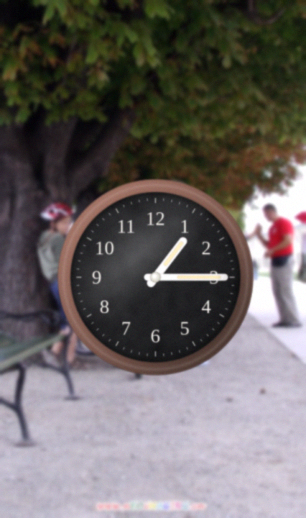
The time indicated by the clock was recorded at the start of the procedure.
1:15
